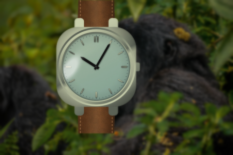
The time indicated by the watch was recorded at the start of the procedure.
10:05
